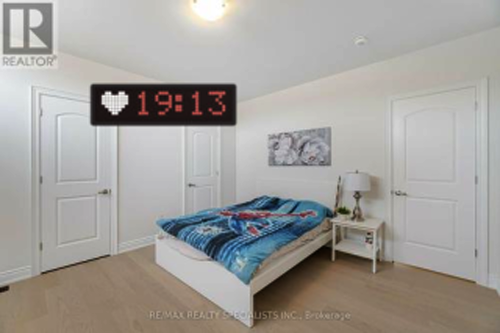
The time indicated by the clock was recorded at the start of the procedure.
19:13
